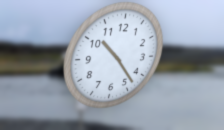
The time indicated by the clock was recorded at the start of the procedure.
10:23
